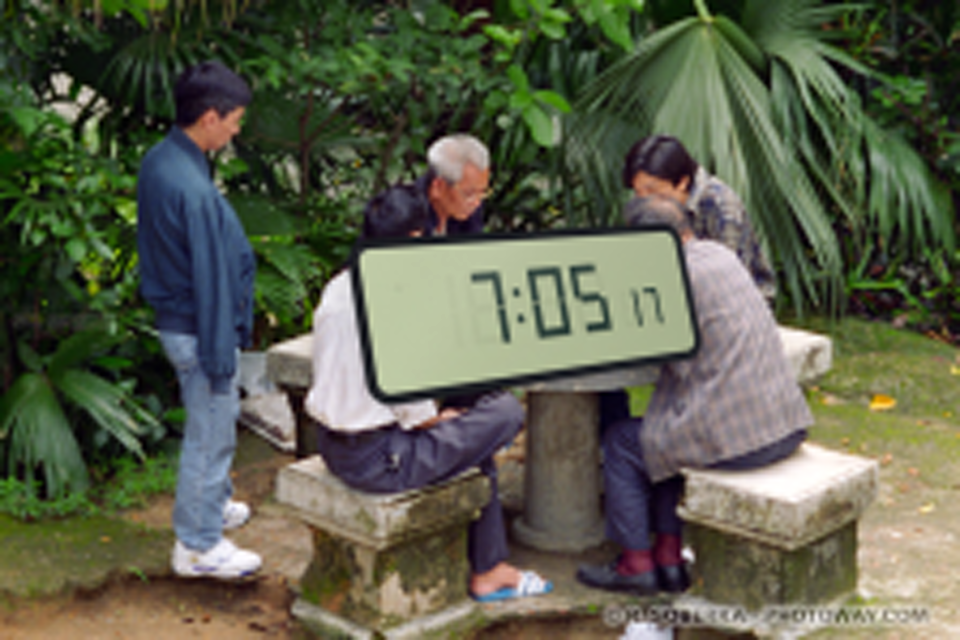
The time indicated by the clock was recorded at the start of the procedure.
7:05:17
